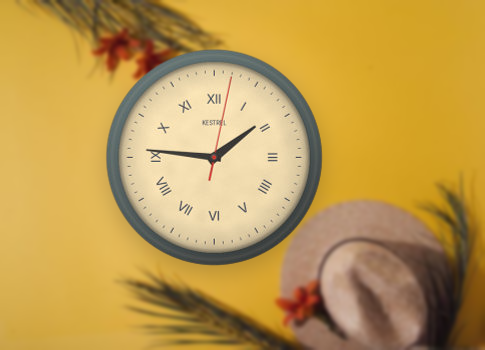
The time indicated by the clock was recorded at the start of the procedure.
1:46:02
